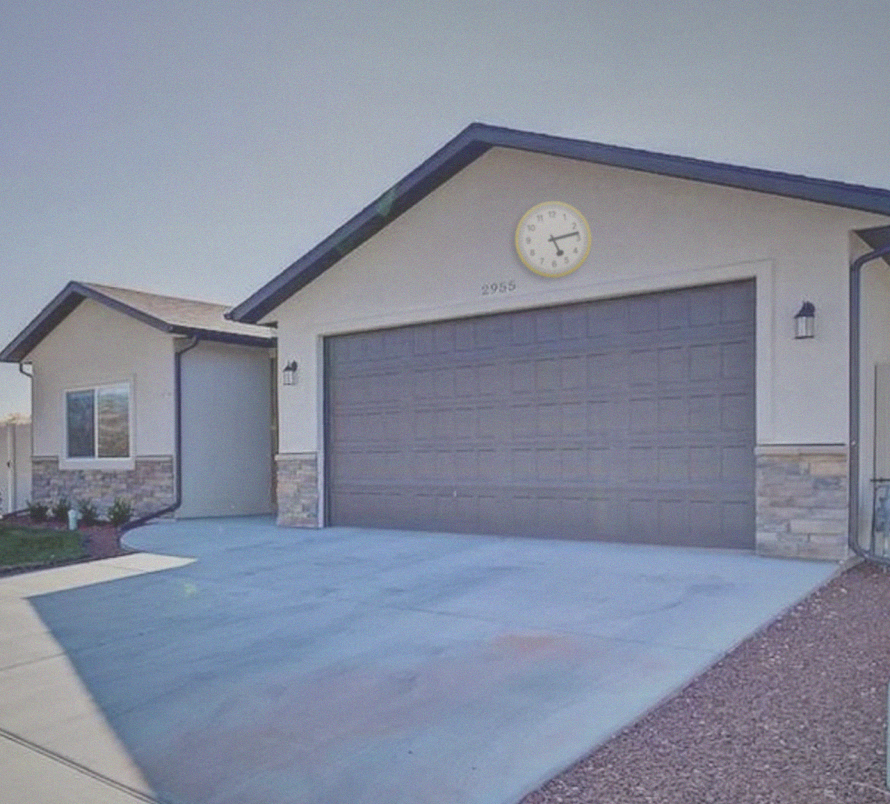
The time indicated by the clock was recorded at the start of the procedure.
5:13
